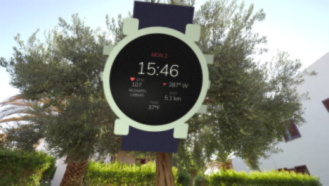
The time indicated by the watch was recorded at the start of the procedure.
15:46
